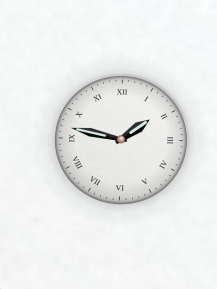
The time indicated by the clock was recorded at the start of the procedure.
1:47
